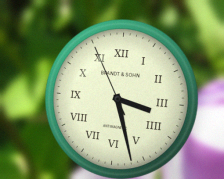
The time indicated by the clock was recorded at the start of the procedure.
3:26:55
